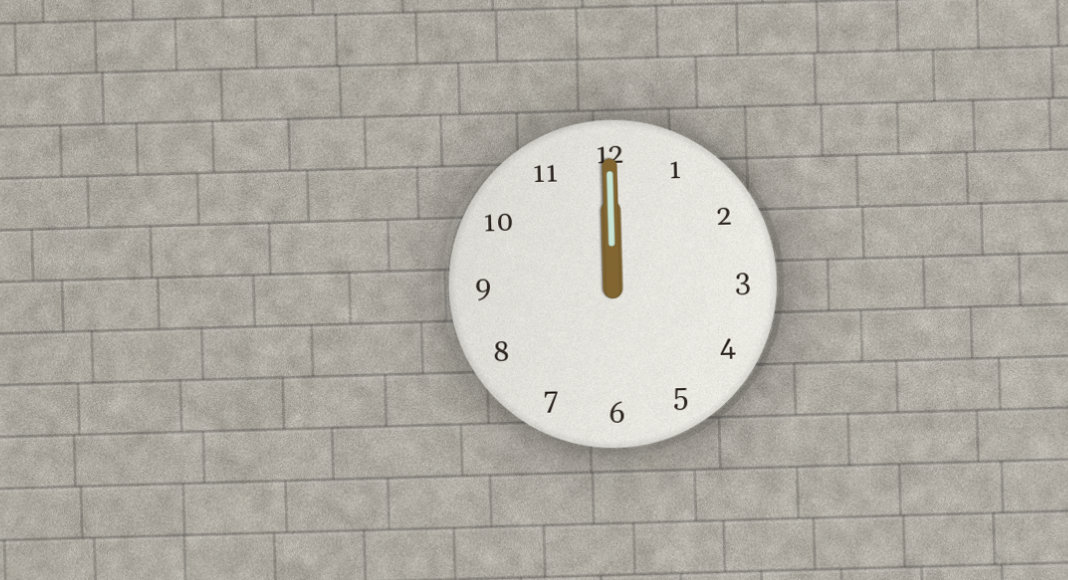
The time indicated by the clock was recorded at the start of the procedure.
12:00
